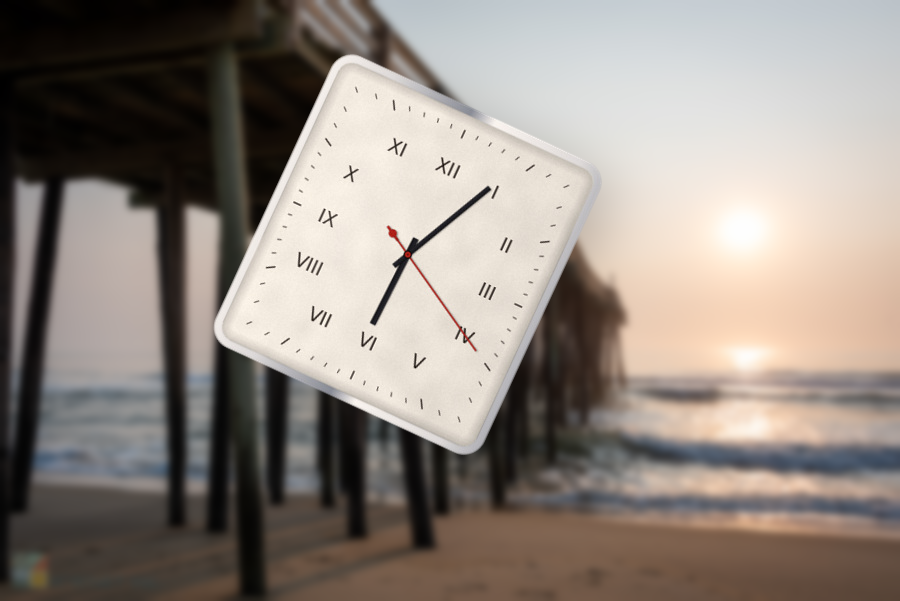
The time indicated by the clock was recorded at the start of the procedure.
6:04:20
